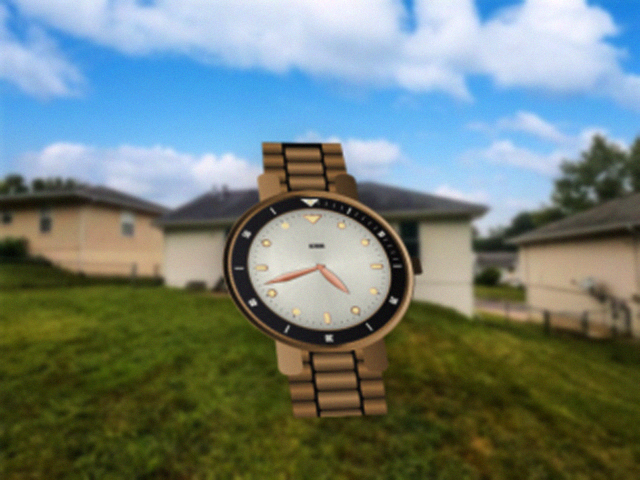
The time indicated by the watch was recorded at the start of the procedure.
4:42
